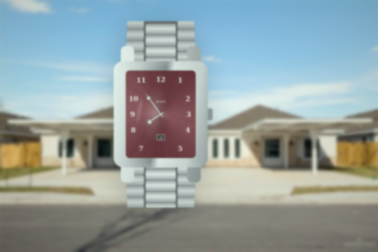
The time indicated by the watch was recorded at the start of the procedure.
7:54
